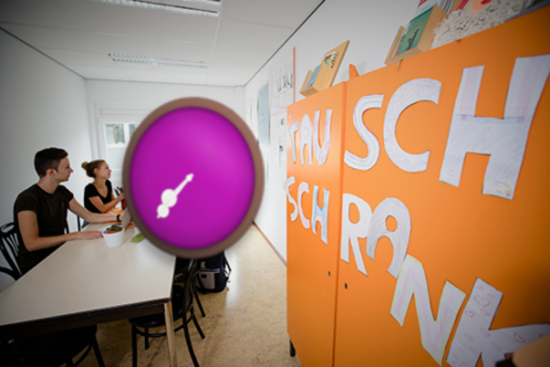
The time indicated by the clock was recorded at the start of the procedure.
7:37
